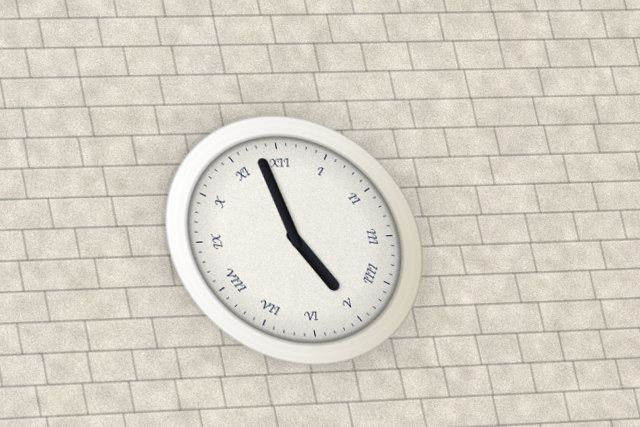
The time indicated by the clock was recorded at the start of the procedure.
4:58
